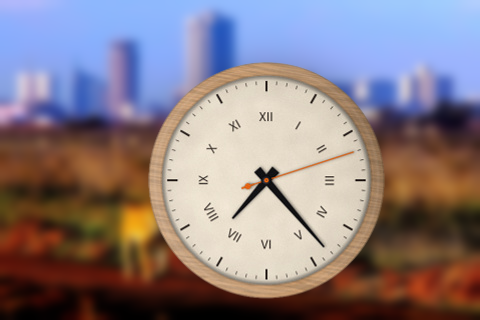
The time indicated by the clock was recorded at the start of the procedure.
7:23:12
